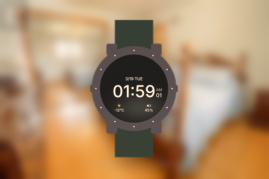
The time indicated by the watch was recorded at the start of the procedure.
1:59
